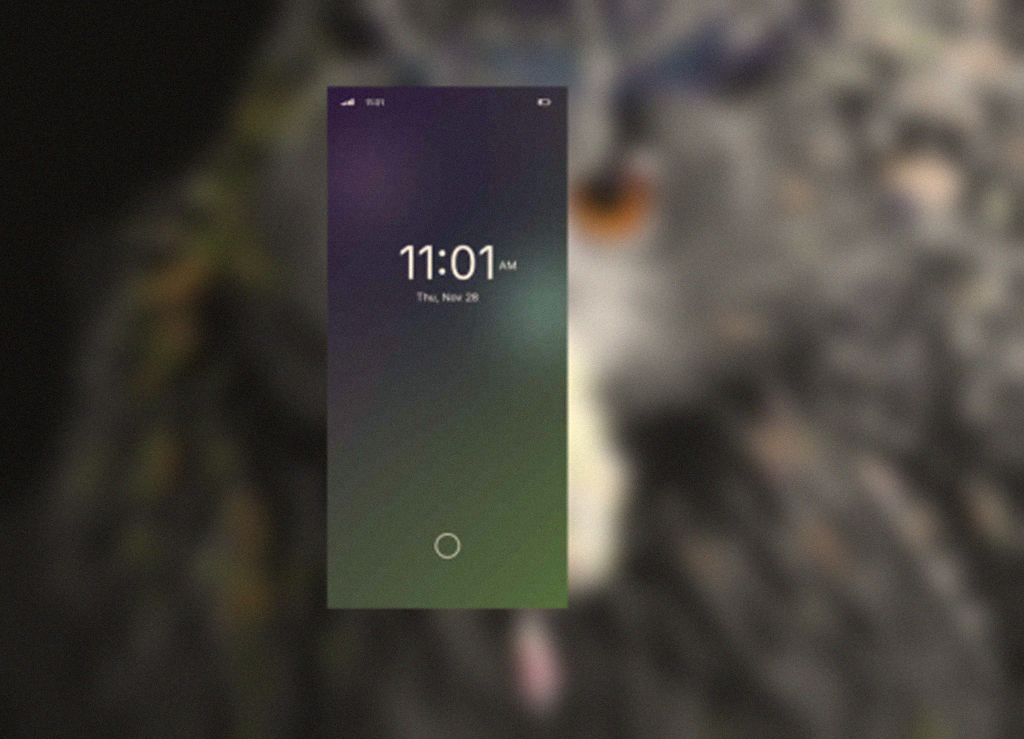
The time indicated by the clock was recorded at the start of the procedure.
11:01
